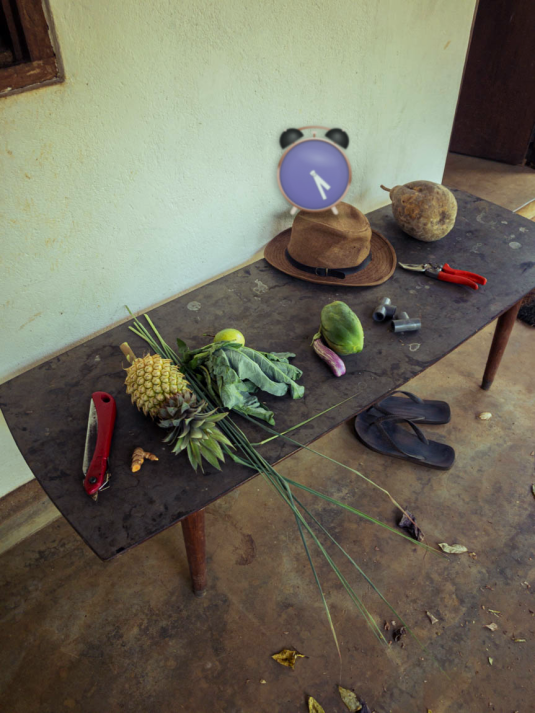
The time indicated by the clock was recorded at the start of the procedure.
4:26
